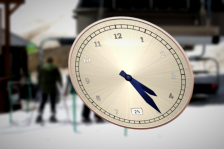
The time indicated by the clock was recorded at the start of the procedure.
4:25
